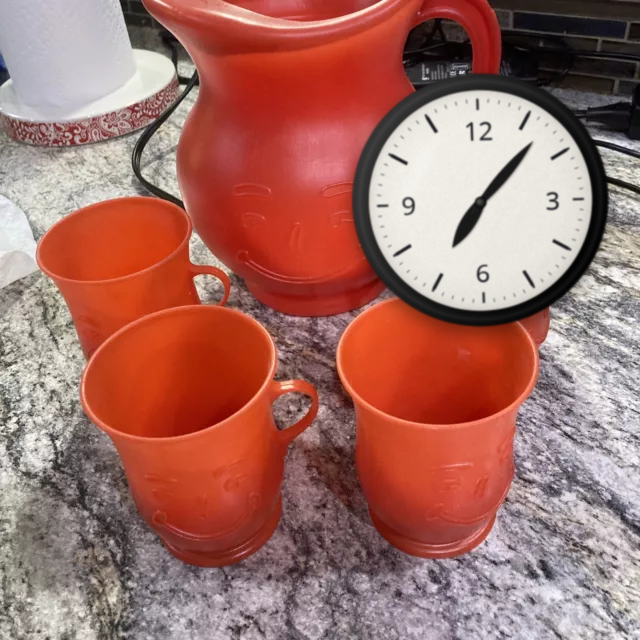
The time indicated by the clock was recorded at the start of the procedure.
7:07
